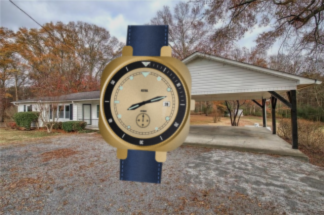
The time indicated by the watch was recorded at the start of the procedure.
8:12
